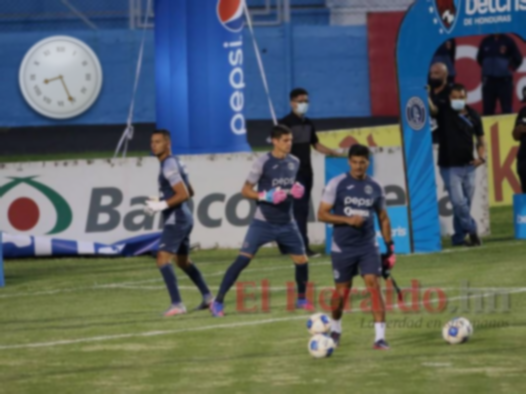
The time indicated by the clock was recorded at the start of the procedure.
8:26
